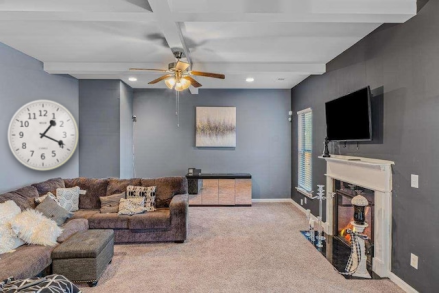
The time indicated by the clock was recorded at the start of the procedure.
1:19
